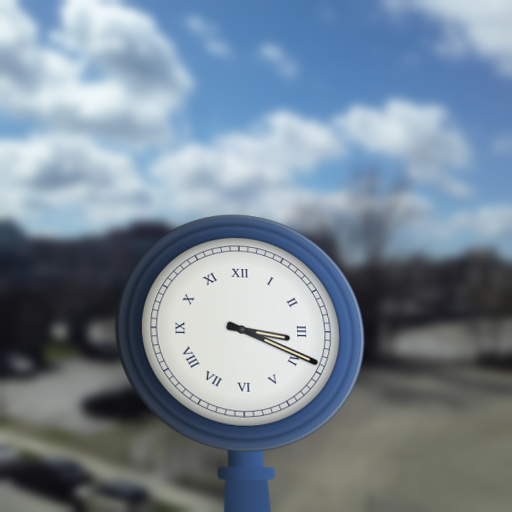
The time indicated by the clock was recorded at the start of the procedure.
3:19
